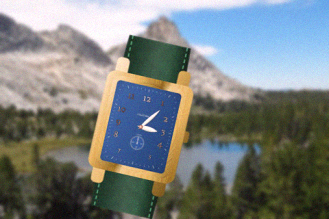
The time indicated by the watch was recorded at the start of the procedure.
3:06
